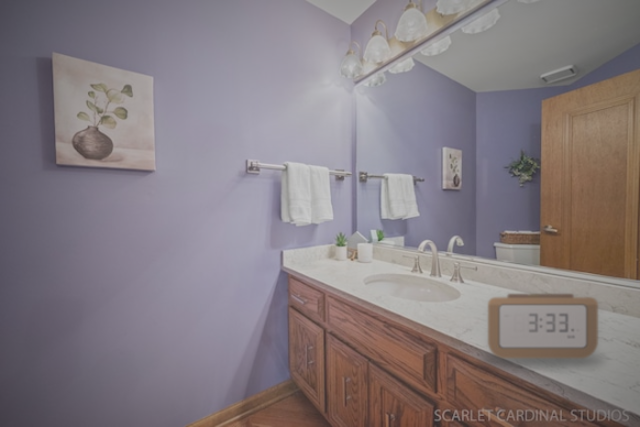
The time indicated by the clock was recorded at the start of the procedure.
3:33
